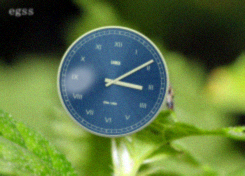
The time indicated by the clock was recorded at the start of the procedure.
3:09
